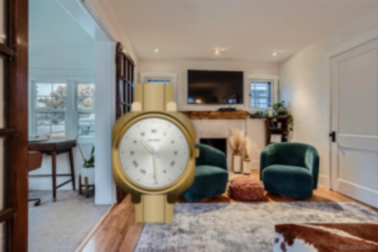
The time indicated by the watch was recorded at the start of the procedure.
10:29
